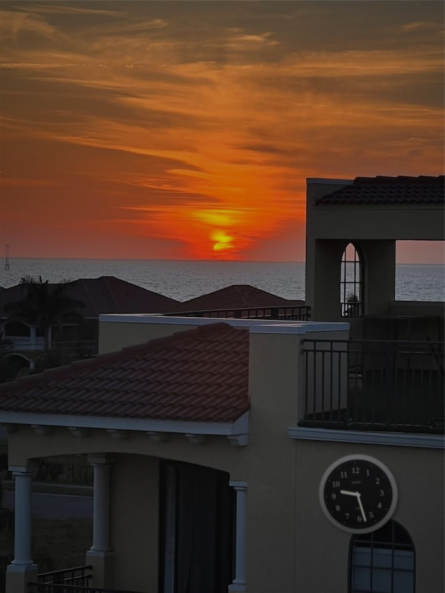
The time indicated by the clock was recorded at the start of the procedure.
9:28
